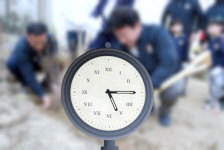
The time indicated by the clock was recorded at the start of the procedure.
5:15
